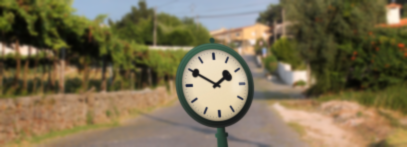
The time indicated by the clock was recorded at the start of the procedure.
1:50
